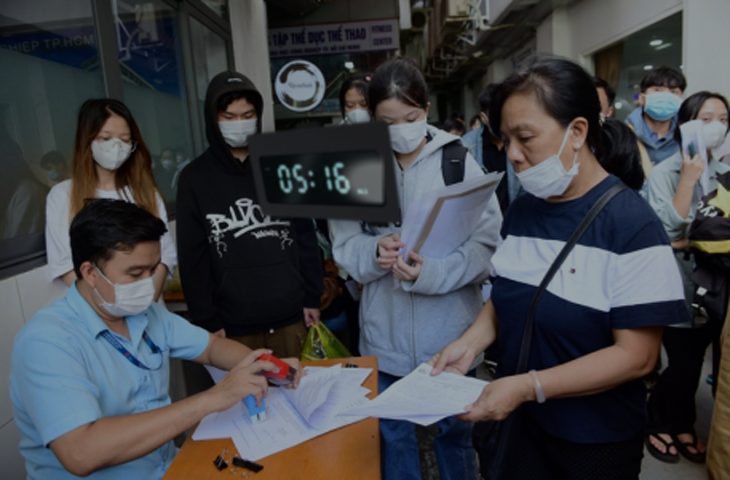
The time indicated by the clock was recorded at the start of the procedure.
5:16
